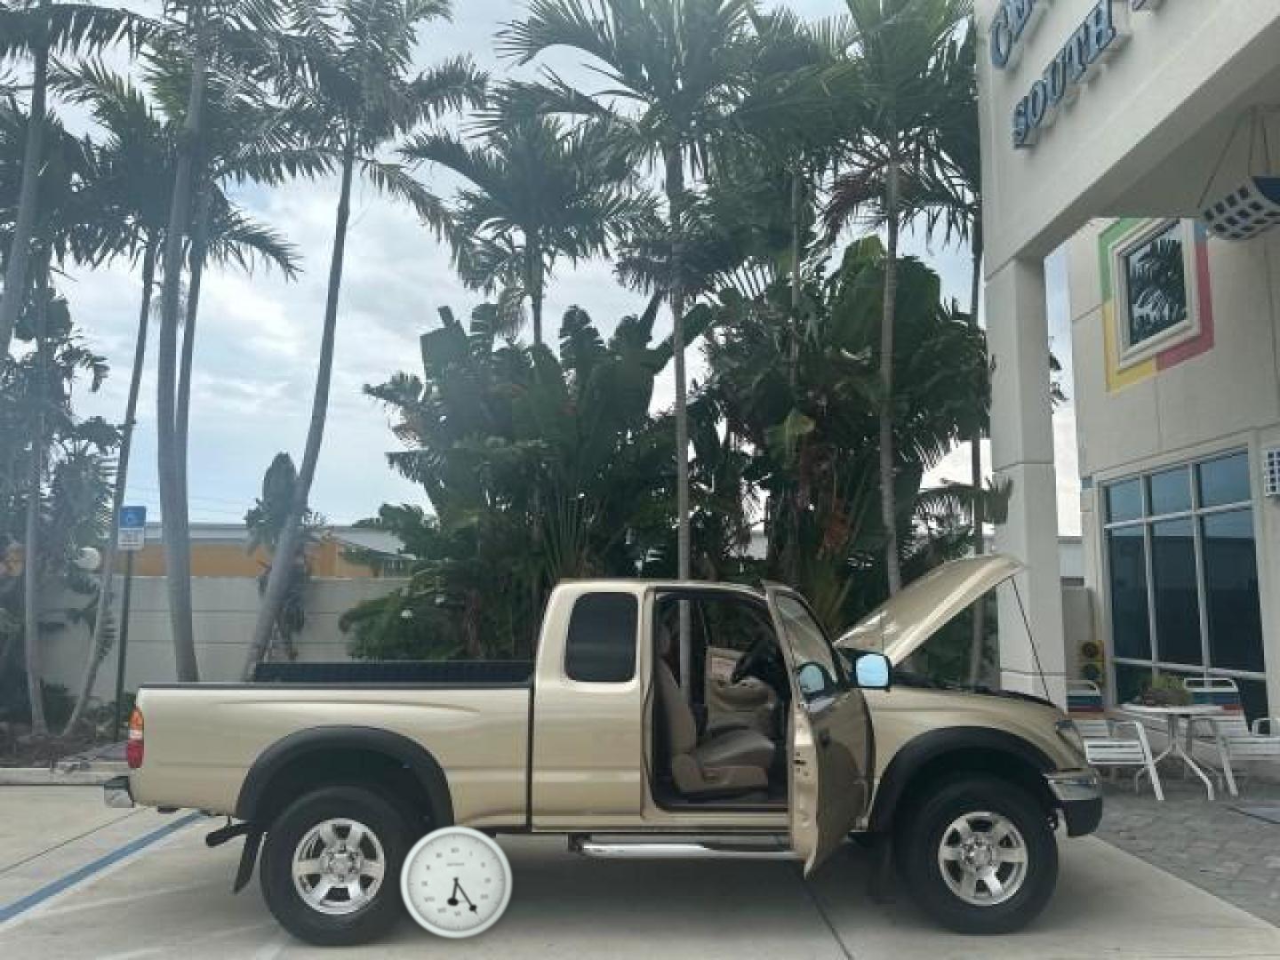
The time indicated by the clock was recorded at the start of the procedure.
6:25
